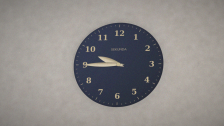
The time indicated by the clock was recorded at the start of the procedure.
9:45
